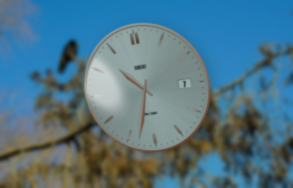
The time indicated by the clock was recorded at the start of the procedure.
10:33
